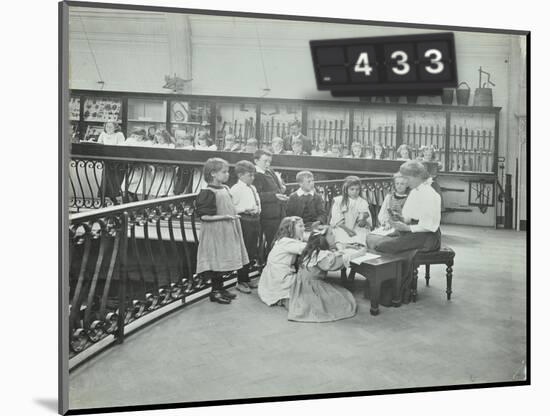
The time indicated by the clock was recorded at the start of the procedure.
4:33
